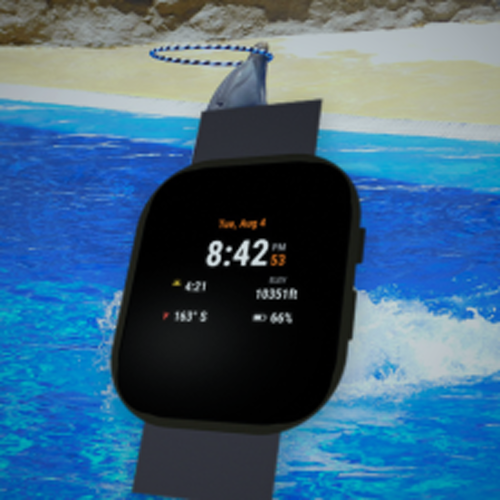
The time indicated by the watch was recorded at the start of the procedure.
8:42
